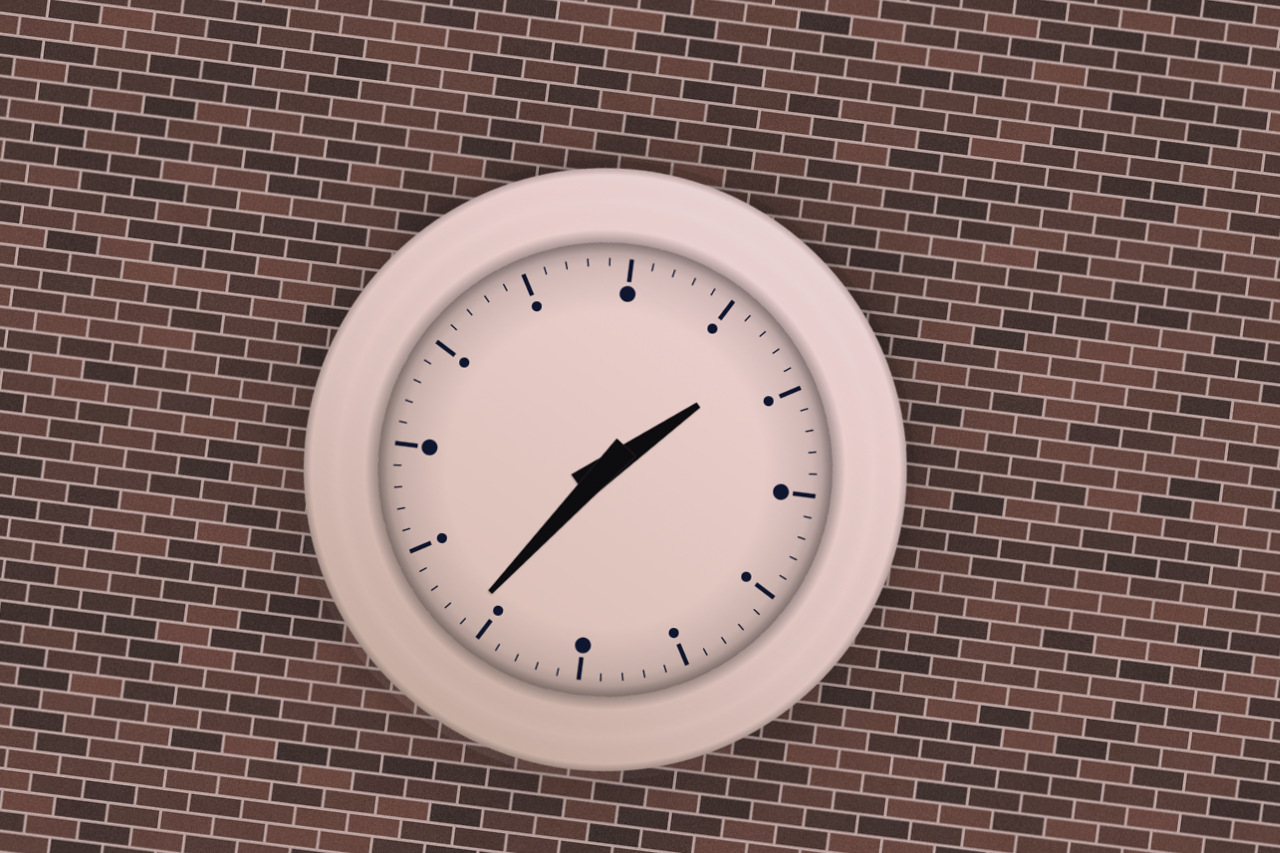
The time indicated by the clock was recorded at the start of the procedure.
1:36
